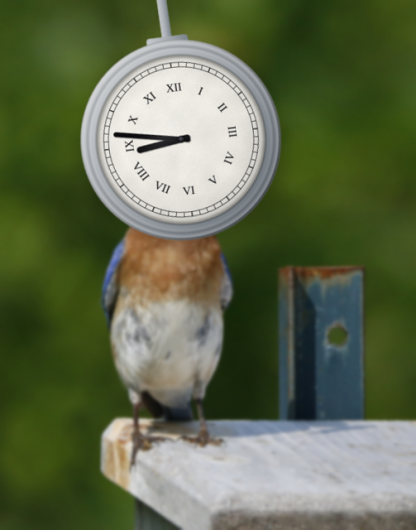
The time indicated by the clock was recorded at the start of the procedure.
8:47
